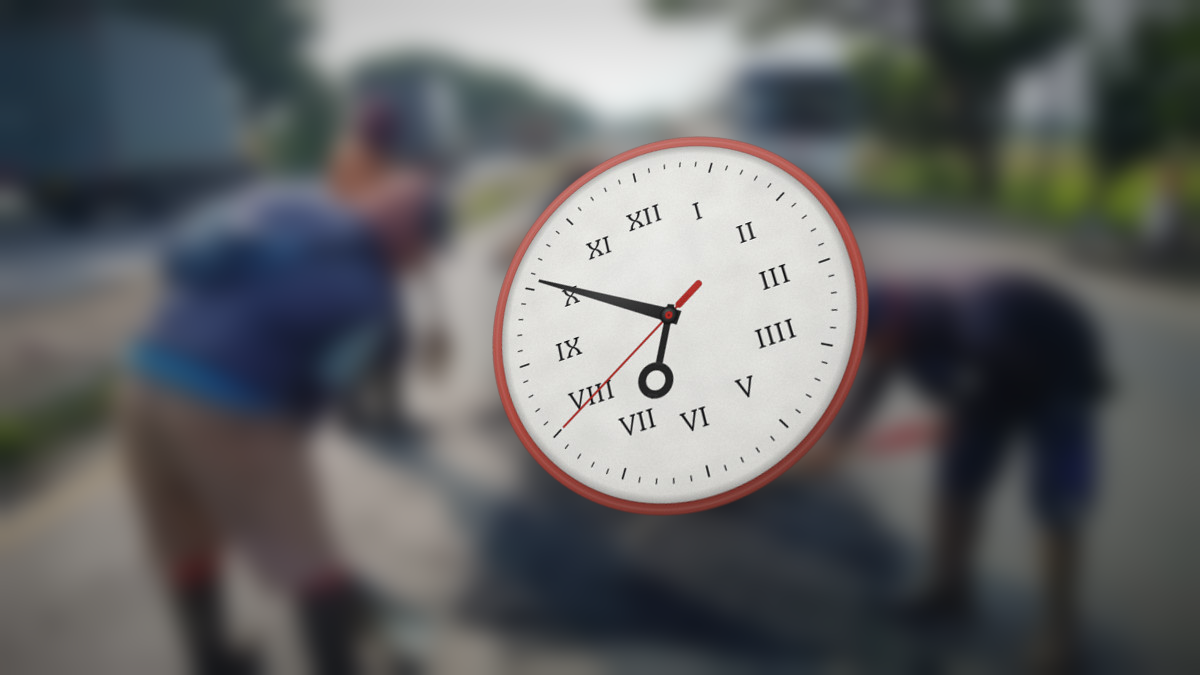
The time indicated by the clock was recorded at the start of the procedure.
6:50:40
